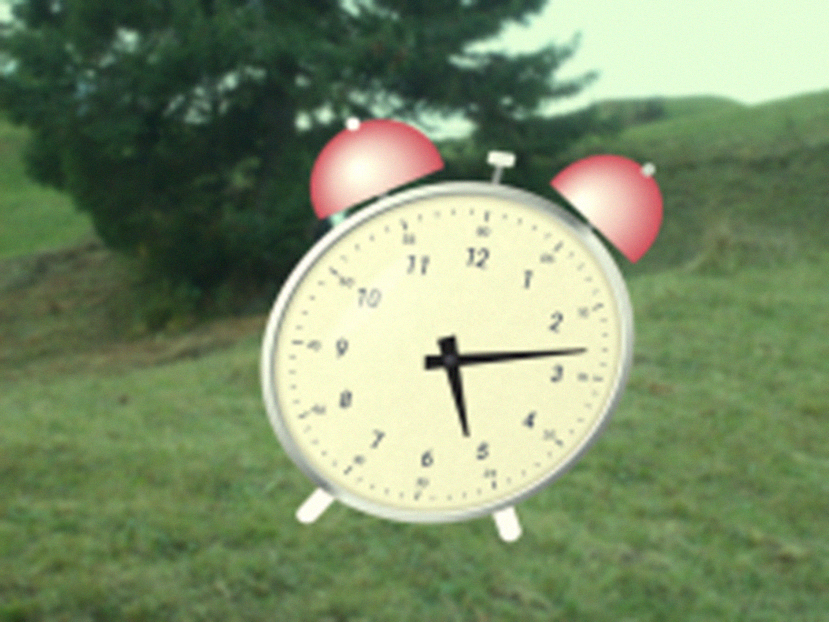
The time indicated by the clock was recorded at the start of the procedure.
5:13
